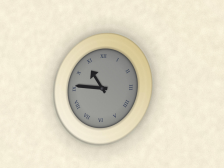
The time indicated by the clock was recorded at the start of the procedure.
10:46
